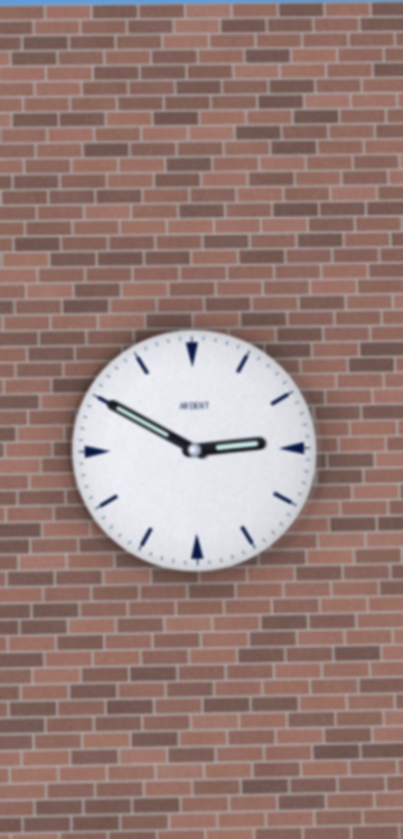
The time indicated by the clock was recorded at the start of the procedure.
2:50
